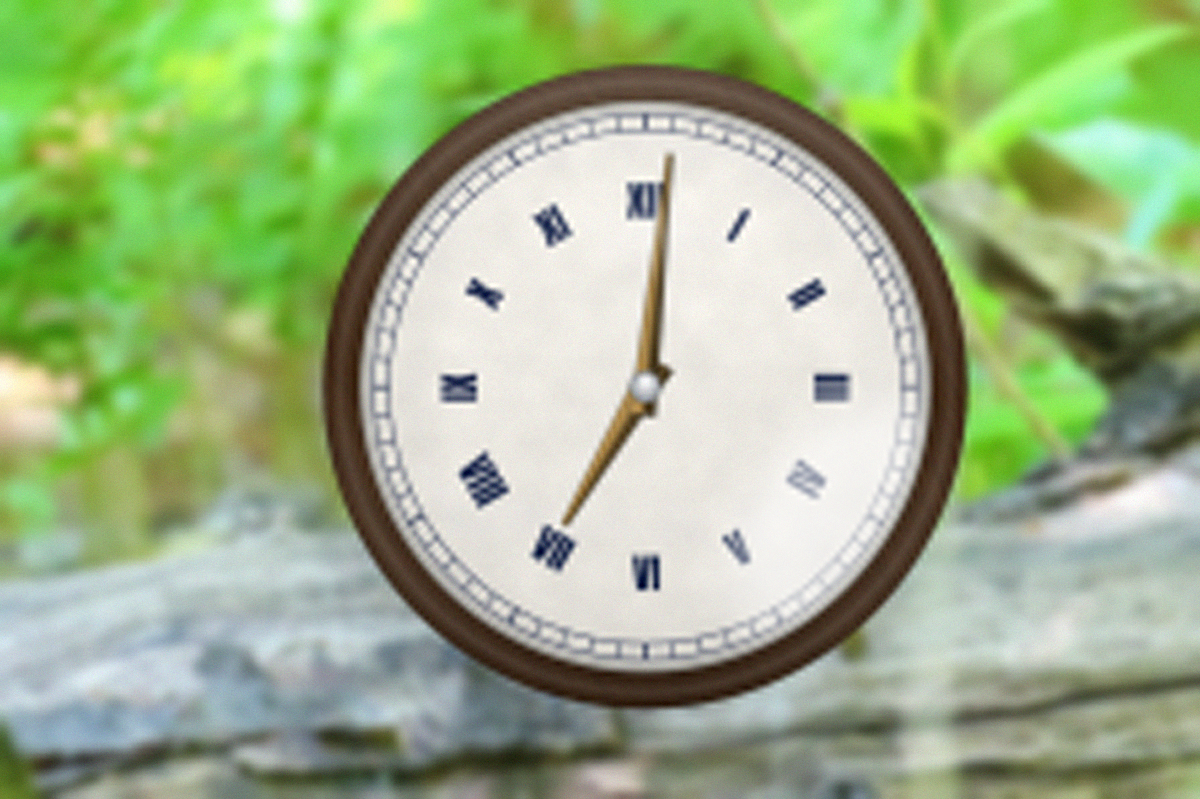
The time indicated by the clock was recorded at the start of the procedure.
7:01
